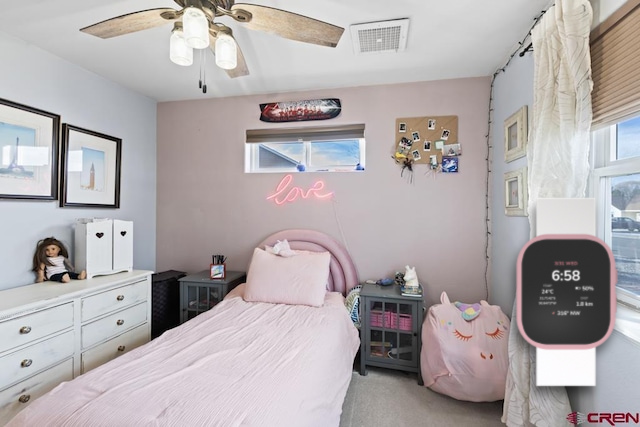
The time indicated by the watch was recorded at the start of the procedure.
6:58
